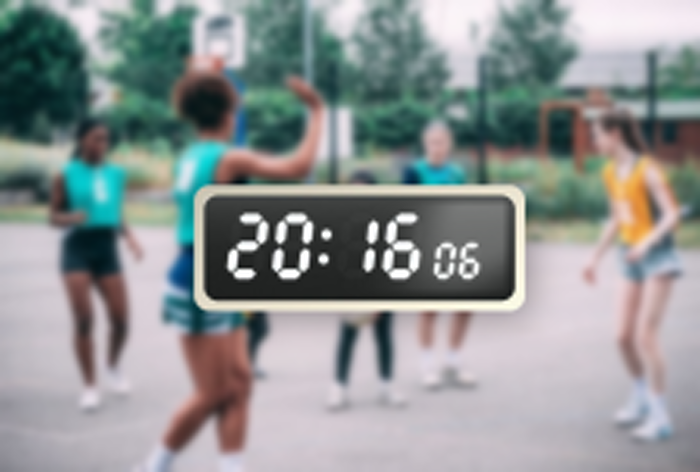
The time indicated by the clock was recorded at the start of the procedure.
20:16:06
